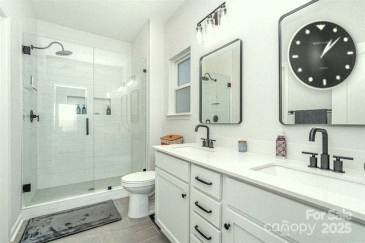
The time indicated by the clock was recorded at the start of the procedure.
1:08
